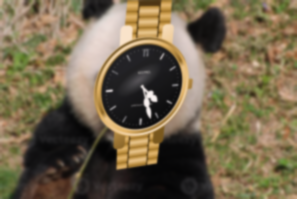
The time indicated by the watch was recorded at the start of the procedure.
4:27
